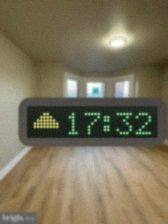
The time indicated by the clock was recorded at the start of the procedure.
17:32
